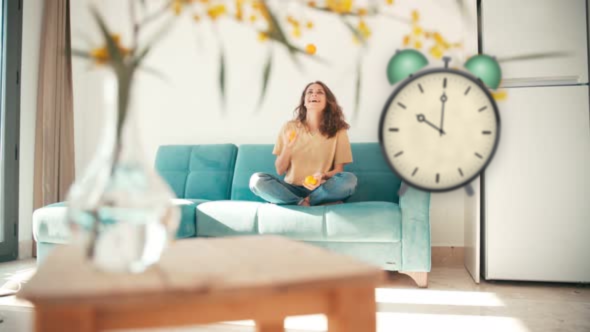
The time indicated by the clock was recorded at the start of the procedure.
10:00
